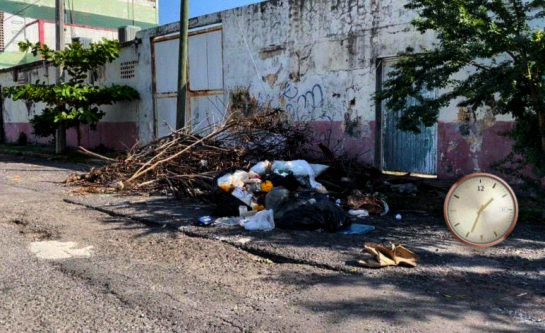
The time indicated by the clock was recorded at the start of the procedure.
1:34
